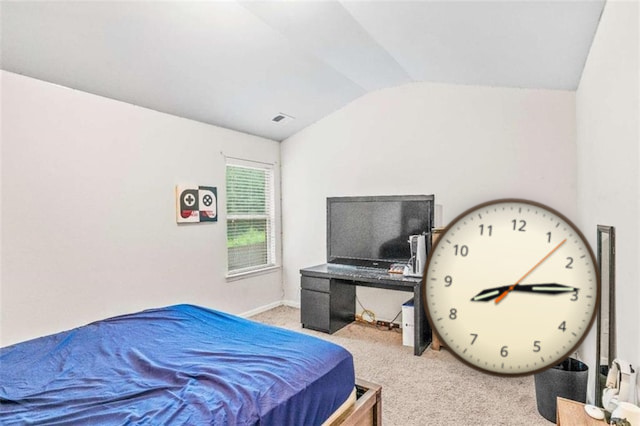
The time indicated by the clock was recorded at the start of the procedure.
8:14:07
